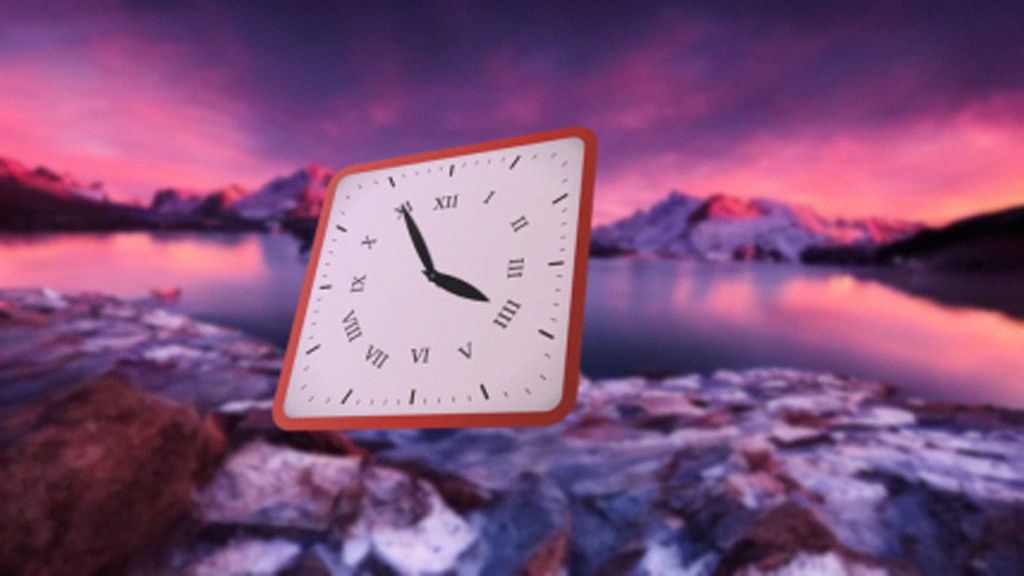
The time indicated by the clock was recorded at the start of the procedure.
3:55
